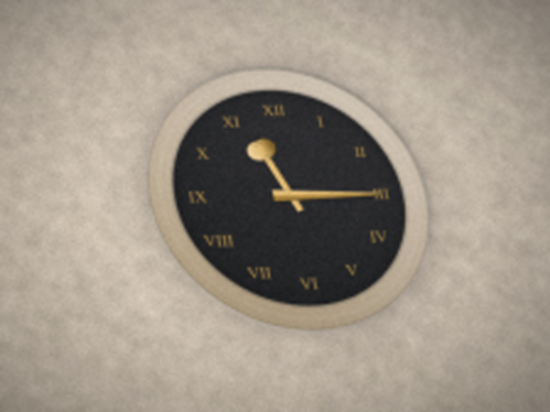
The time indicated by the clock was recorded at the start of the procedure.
11:15
